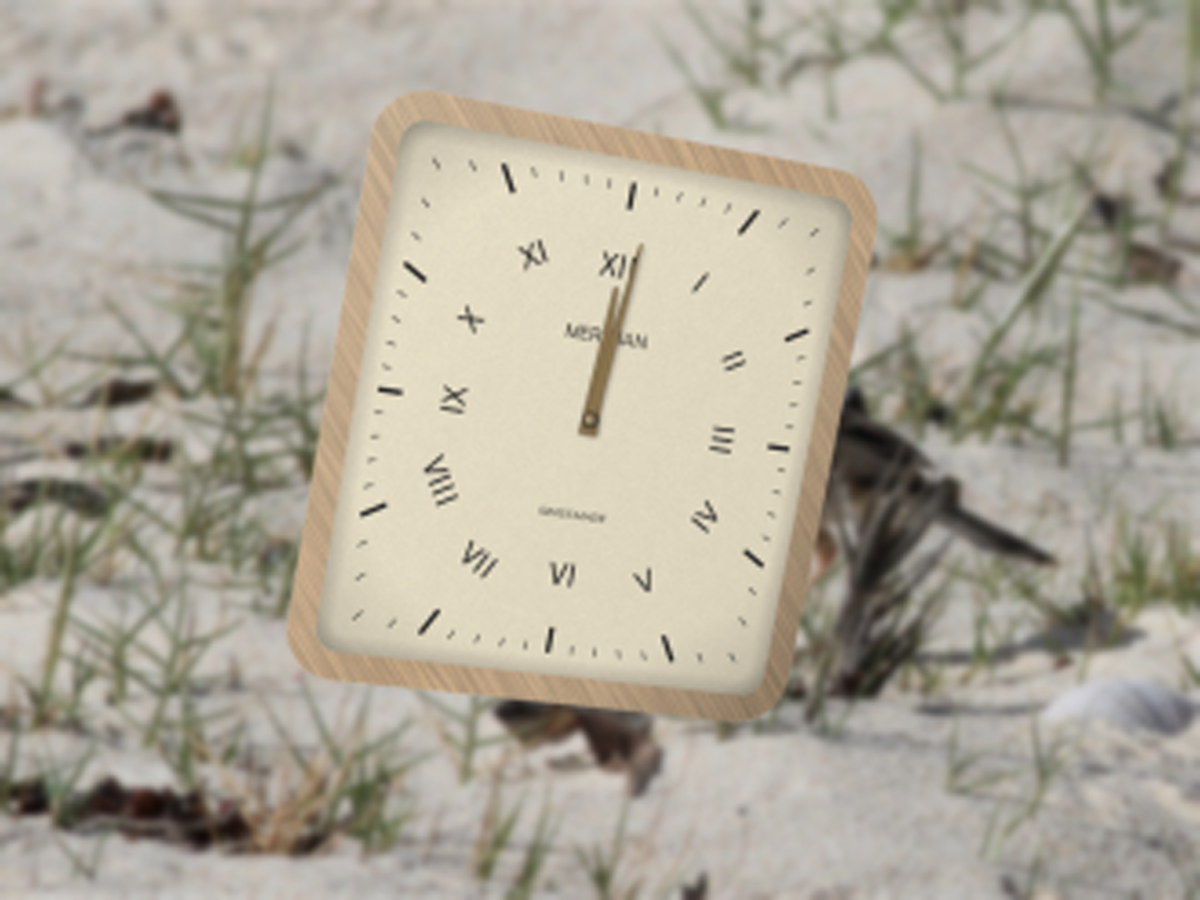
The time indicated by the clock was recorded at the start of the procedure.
12:01
